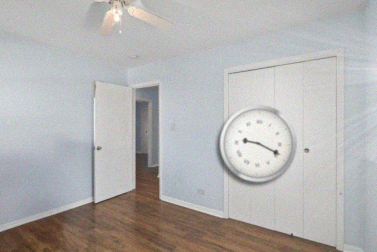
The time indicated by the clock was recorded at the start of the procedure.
9:19
